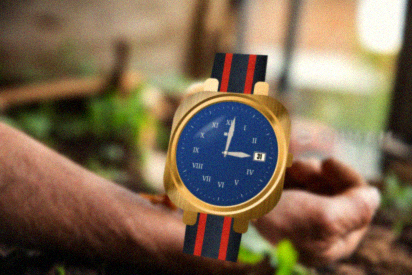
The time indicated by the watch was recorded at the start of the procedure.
3:01
